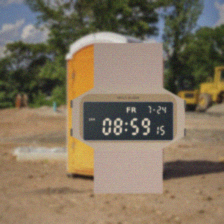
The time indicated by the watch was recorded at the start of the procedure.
8:59:15
